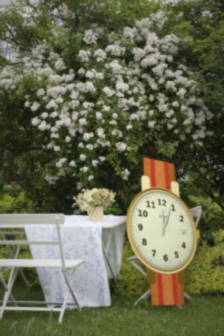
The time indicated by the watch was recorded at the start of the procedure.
12:04
